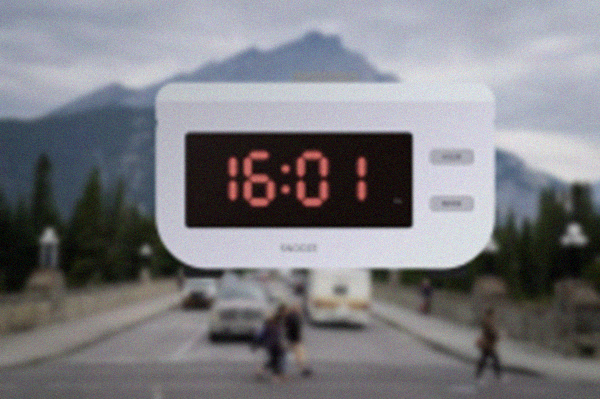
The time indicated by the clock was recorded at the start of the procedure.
16:01
